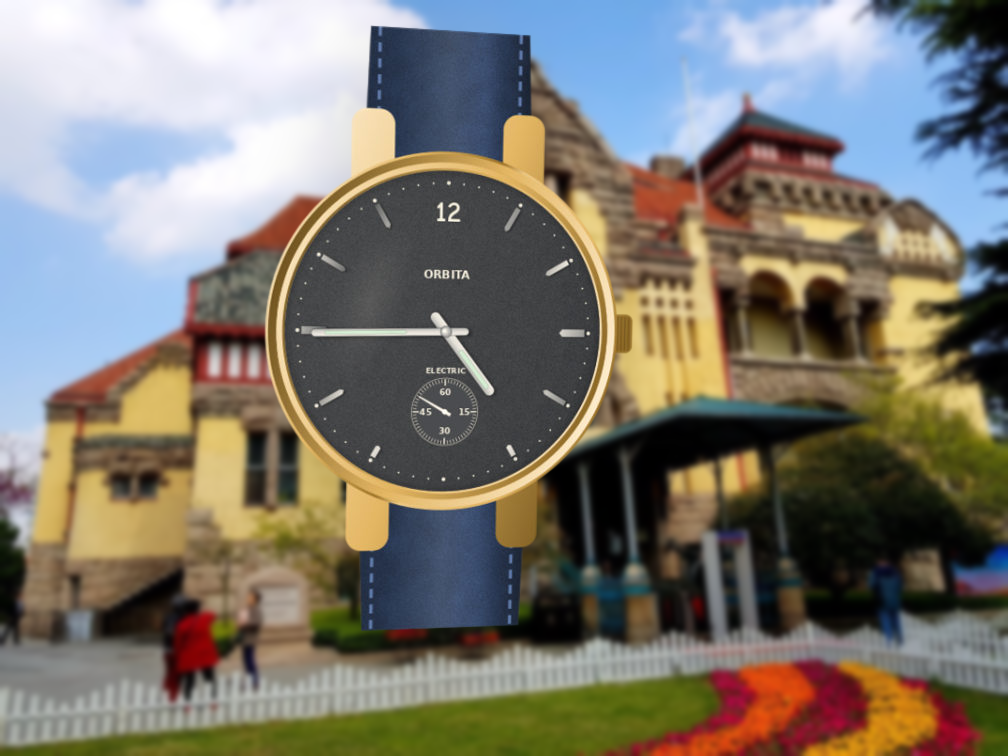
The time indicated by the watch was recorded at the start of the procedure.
4:44:50
